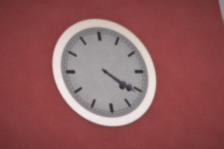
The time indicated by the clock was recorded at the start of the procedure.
4:21
